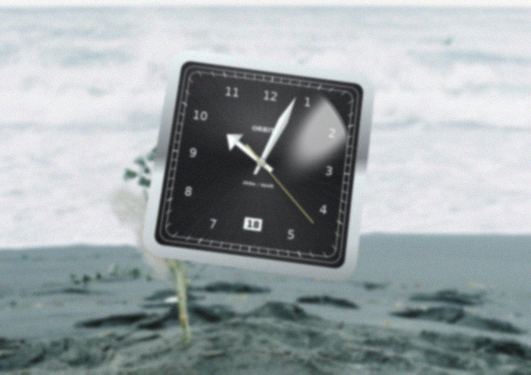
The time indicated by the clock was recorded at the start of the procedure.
10:03:22
